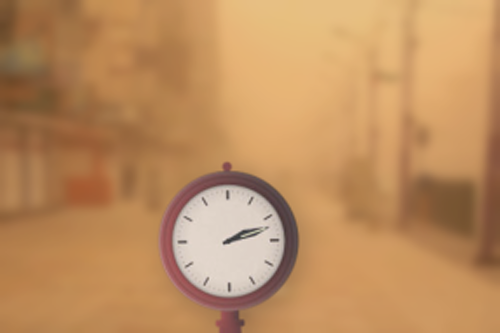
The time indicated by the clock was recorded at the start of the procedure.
2:12
